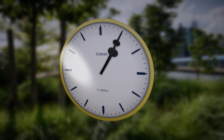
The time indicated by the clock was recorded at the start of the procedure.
1:05
